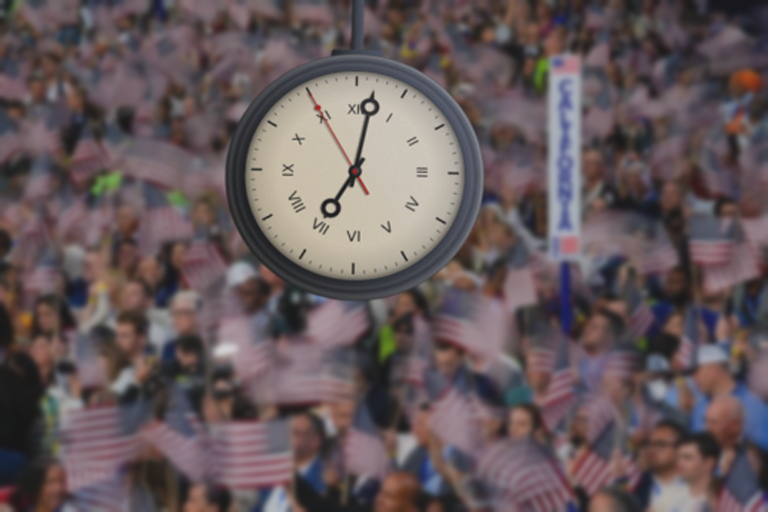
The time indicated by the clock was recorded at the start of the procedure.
7:01:55
